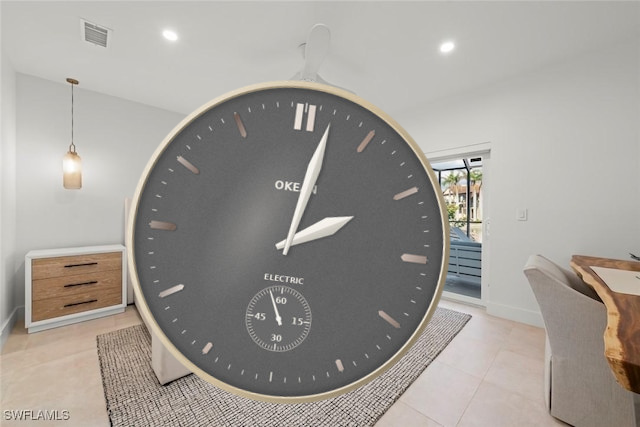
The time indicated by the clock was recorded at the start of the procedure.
2:01:56
